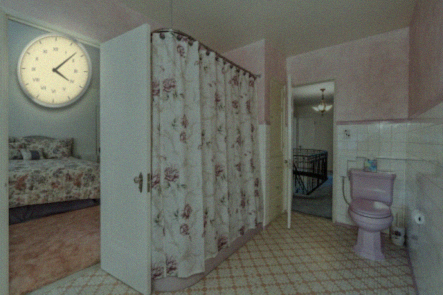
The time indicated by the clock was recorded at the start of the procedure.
4:08
